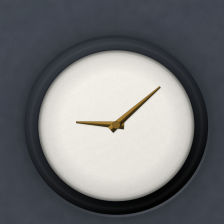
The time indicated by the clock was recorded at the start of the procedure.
9:08
